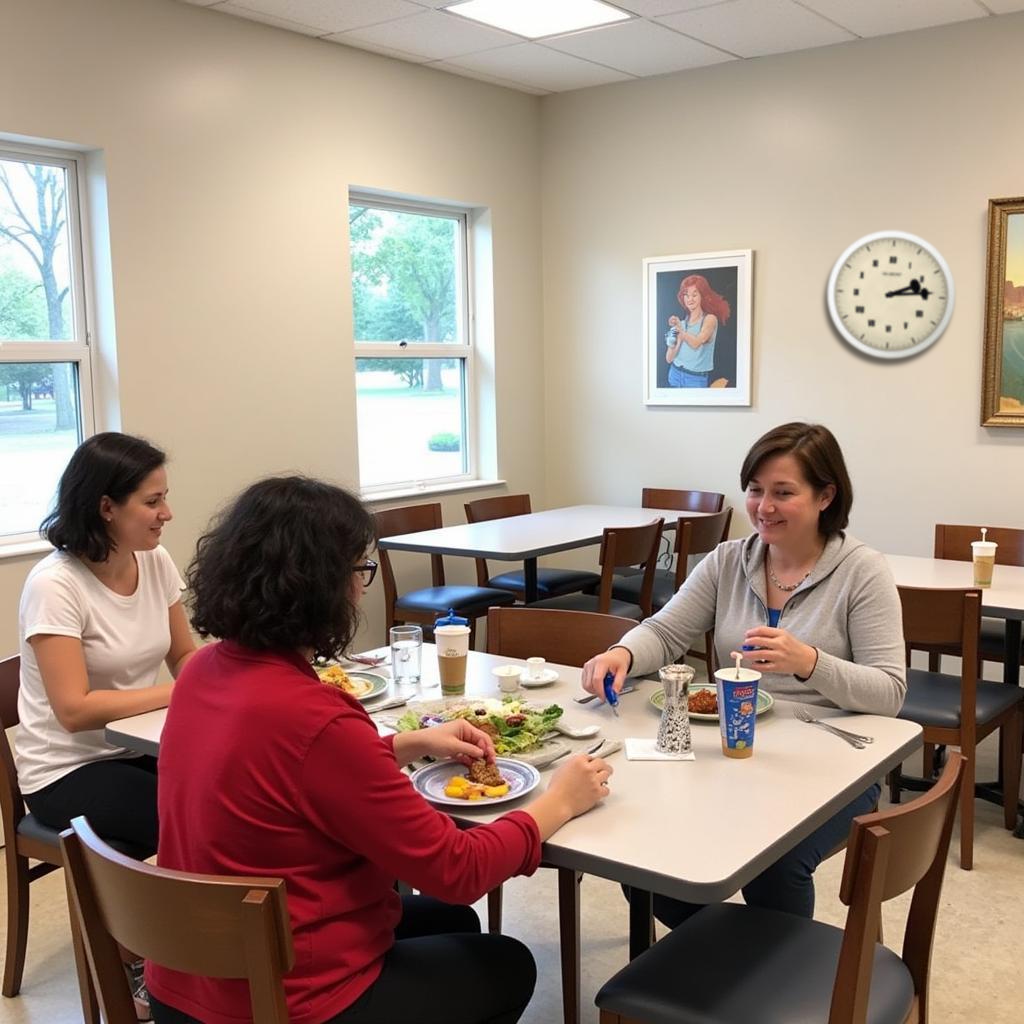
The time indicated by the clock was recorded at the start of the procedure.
2:14
